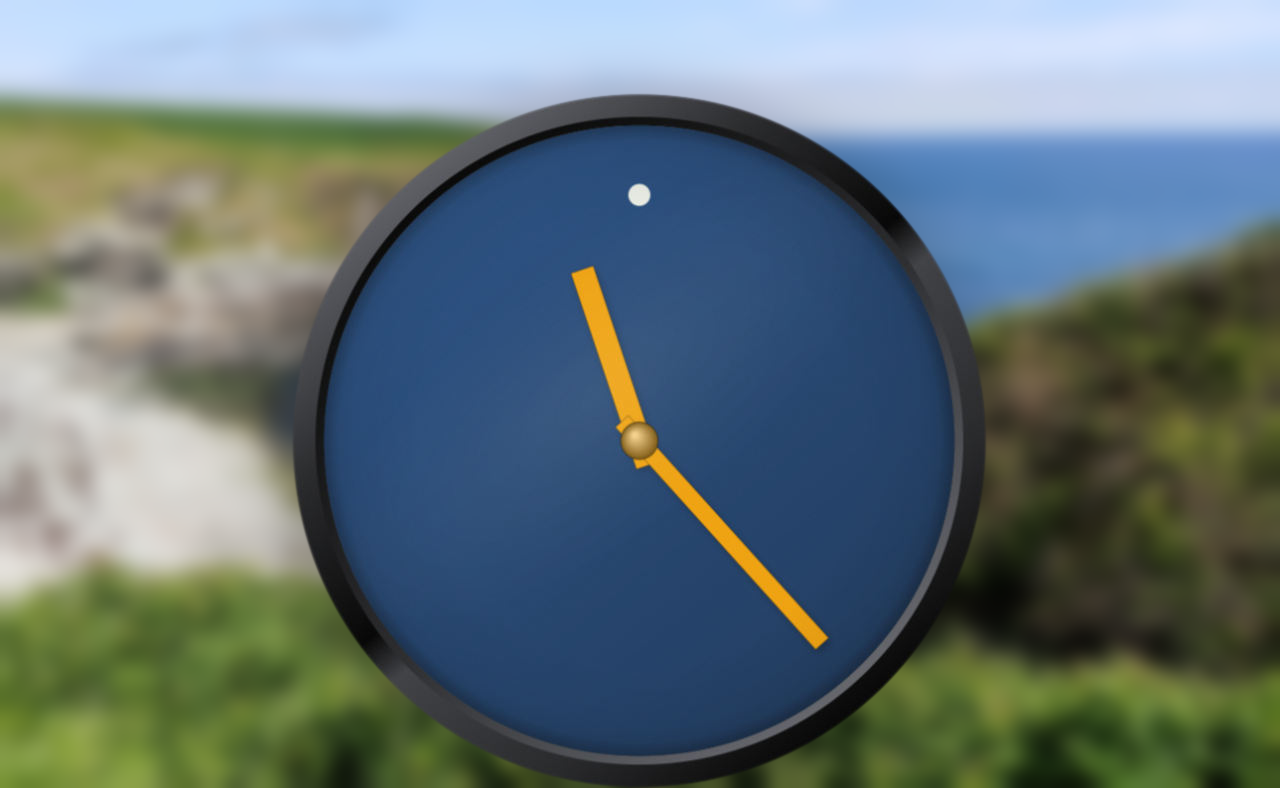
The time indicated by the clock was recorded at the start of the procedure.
11:23
